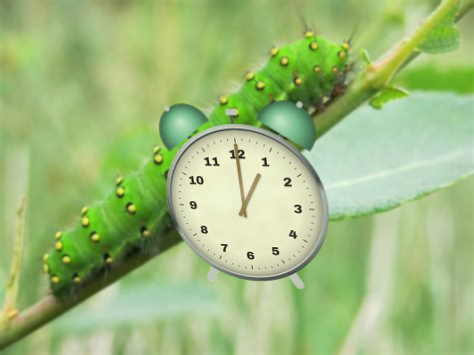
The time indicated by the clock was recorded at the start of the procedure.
1:00
